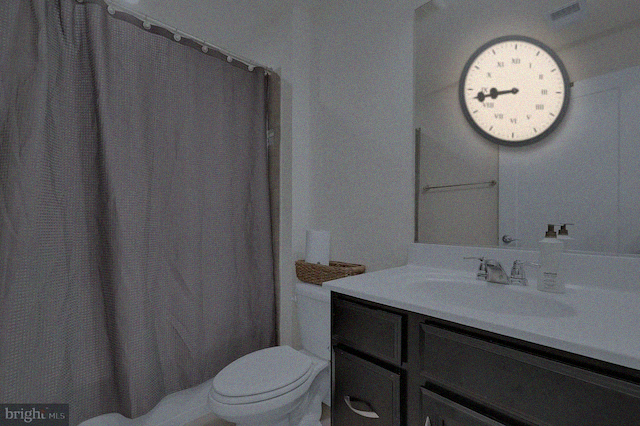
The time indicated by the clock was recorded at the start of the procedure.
8:43
